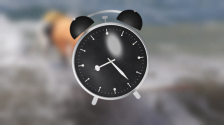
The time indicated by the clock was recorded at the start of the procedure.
8:24
